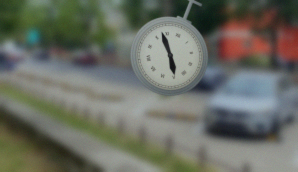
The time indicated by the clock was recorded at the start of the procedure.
4:53
